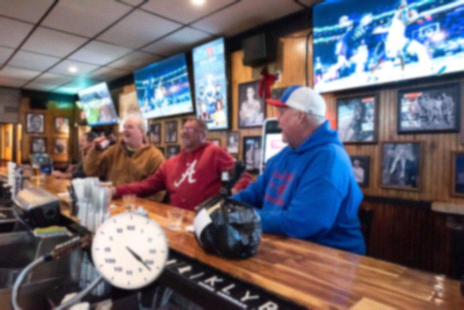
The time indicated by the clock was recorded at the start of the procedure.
4:22
